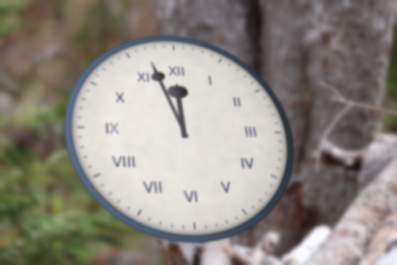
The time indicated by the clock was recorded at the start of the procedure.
11:57
